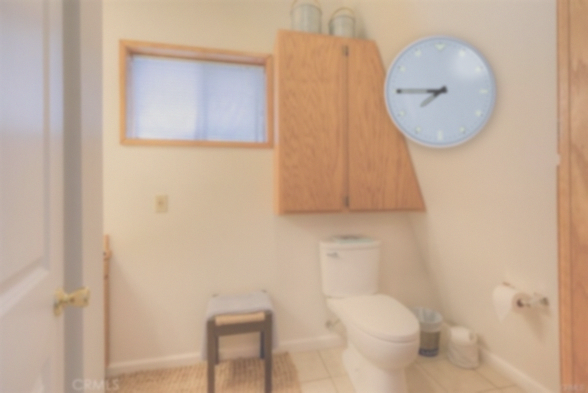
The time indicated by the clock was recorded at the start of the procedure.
7:45
